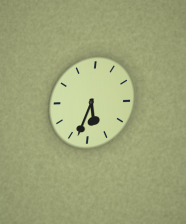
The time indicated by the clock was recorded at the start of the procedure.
5:33
